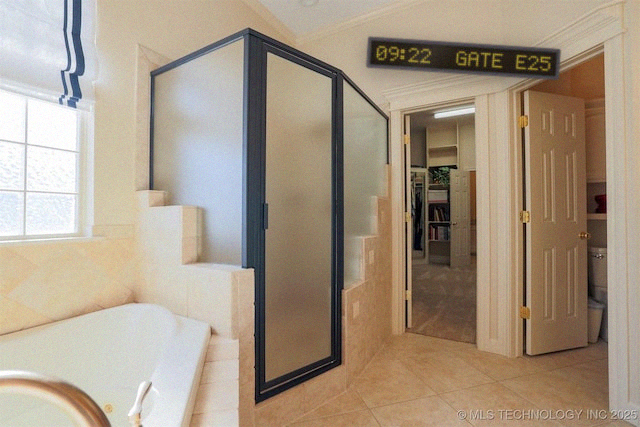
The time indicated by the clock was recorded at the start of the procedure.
9:22
